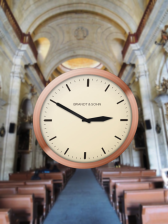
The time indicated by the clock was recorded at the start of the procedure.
2:50
